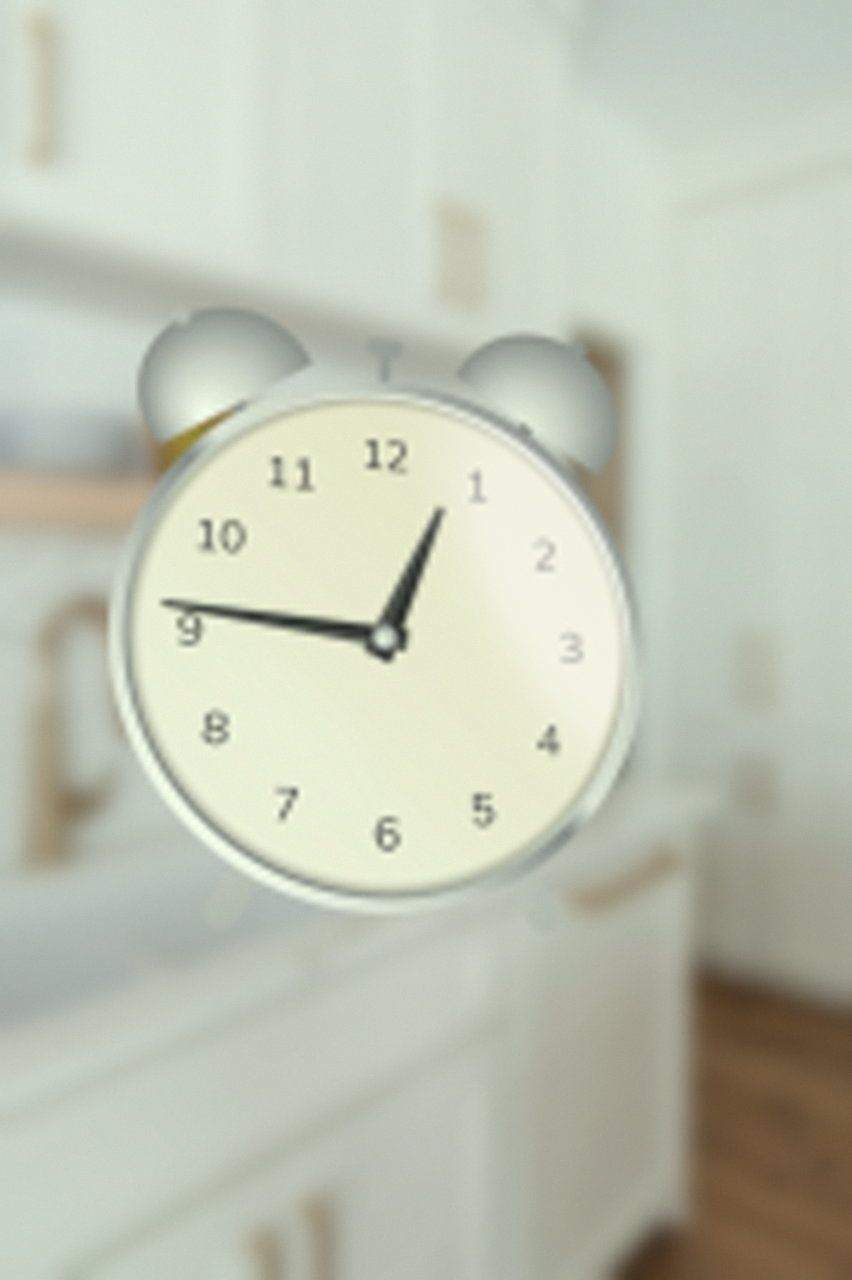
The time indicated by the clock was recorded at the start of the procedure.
12:46
